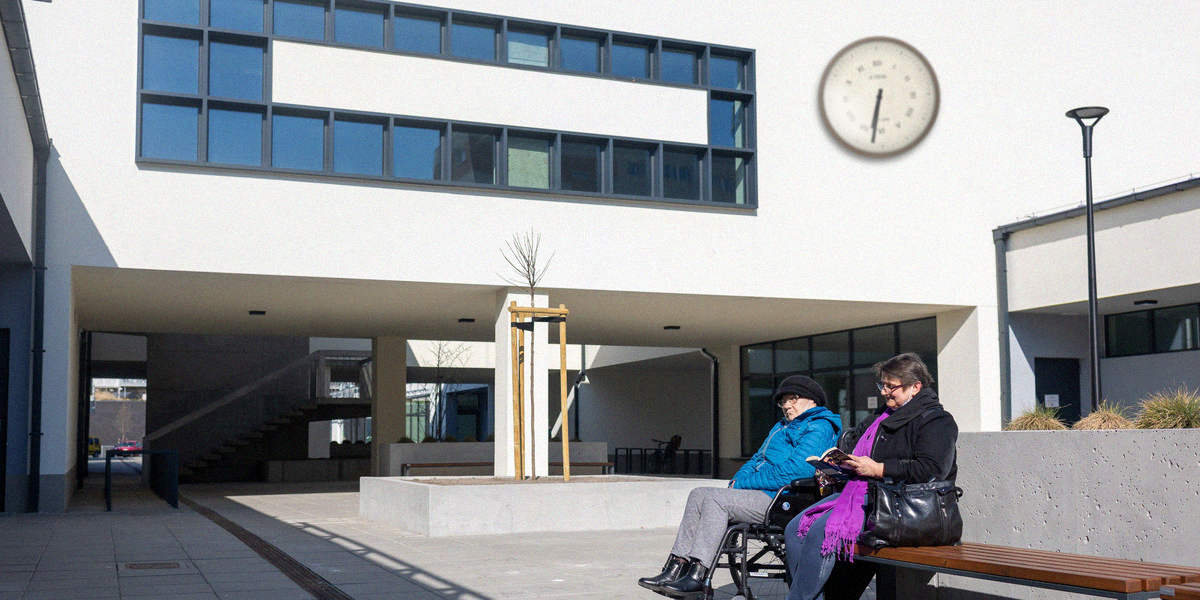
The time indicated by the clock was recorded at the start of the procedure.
6:32
